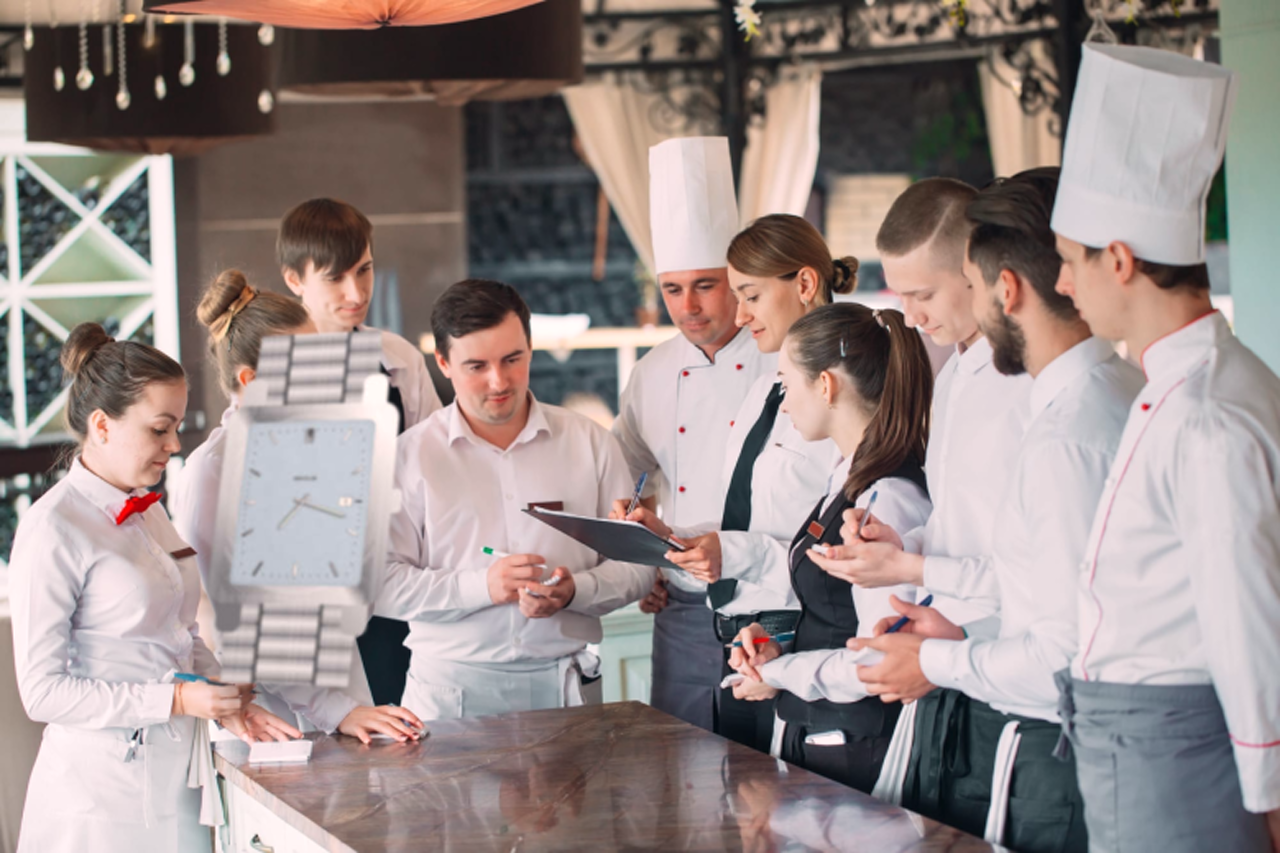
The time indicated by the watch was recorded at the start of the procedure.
7:18
